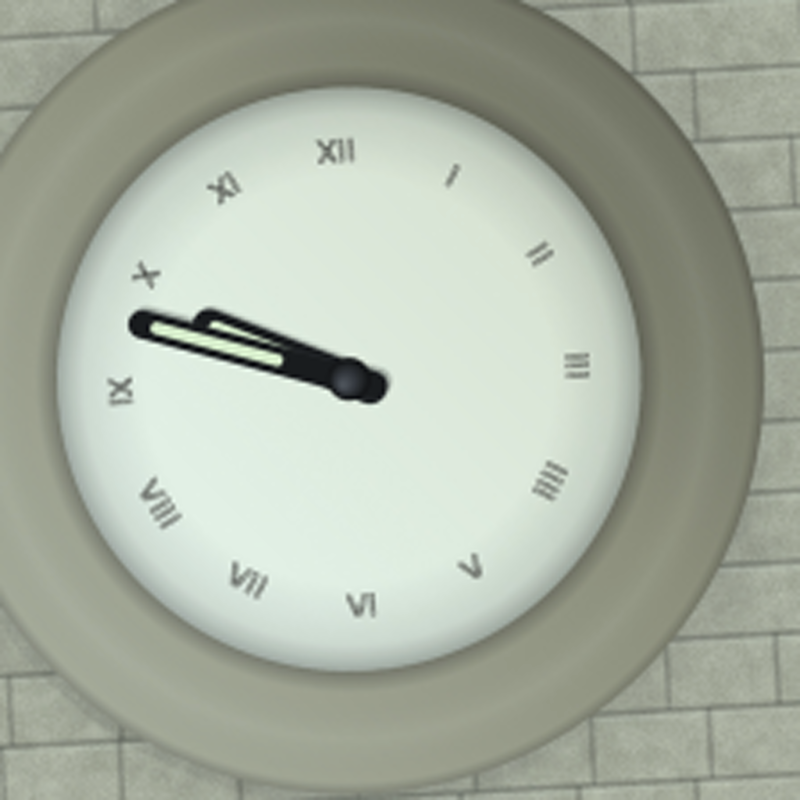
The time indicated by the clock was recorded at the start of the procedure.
9:48
